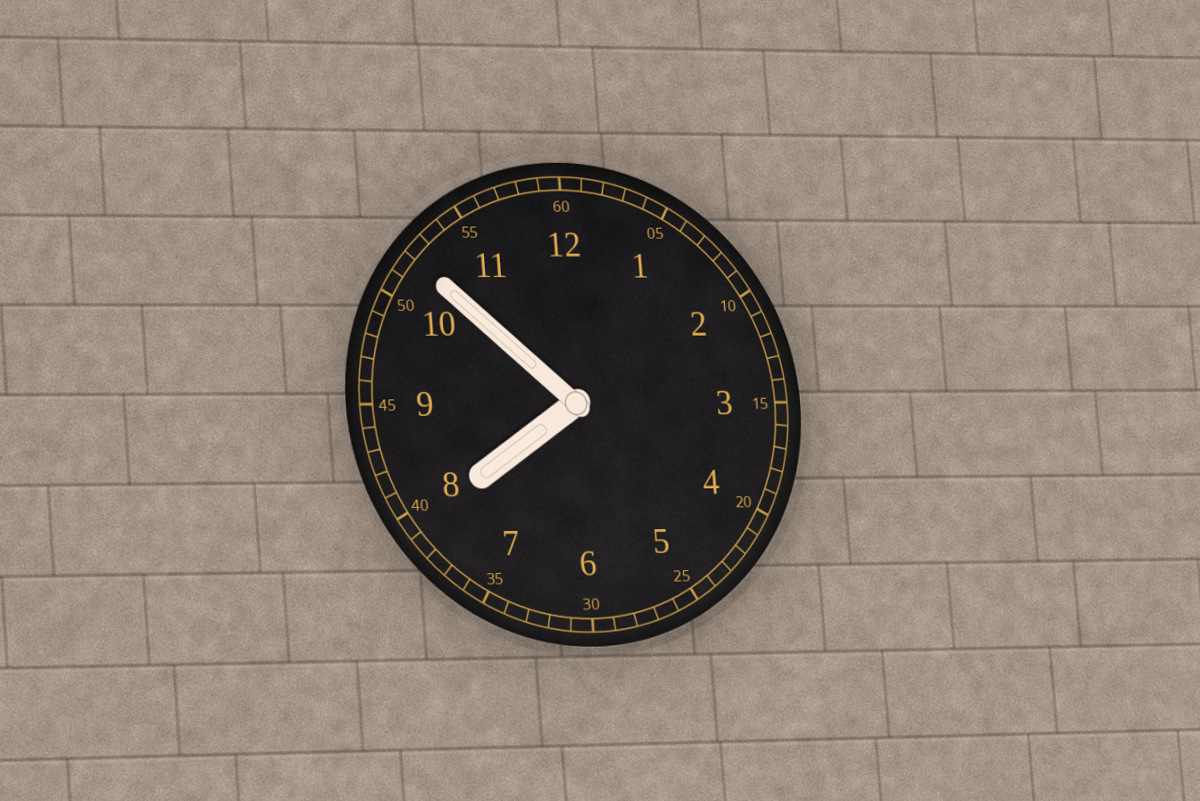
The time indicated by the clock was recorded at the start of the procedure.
7:52
